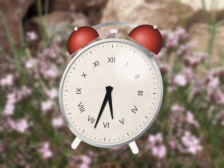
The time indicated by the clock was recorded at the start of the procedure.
5:33
